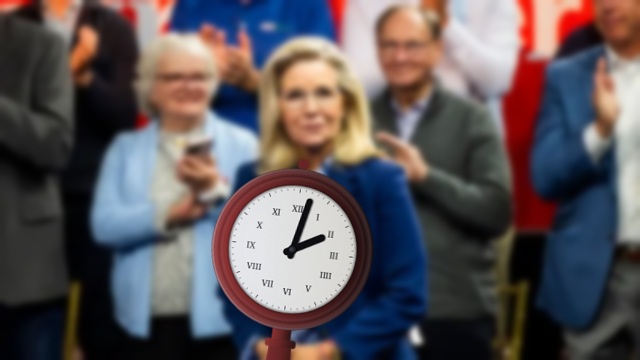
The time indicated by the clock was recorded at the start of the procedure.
2:02
